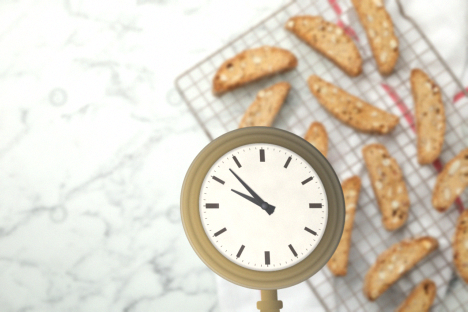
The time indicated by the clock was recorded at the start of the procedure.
9:53
